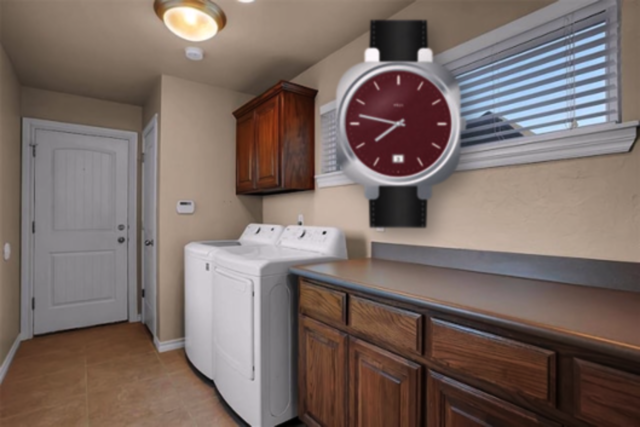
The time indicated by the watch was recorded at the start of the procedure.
7:47
